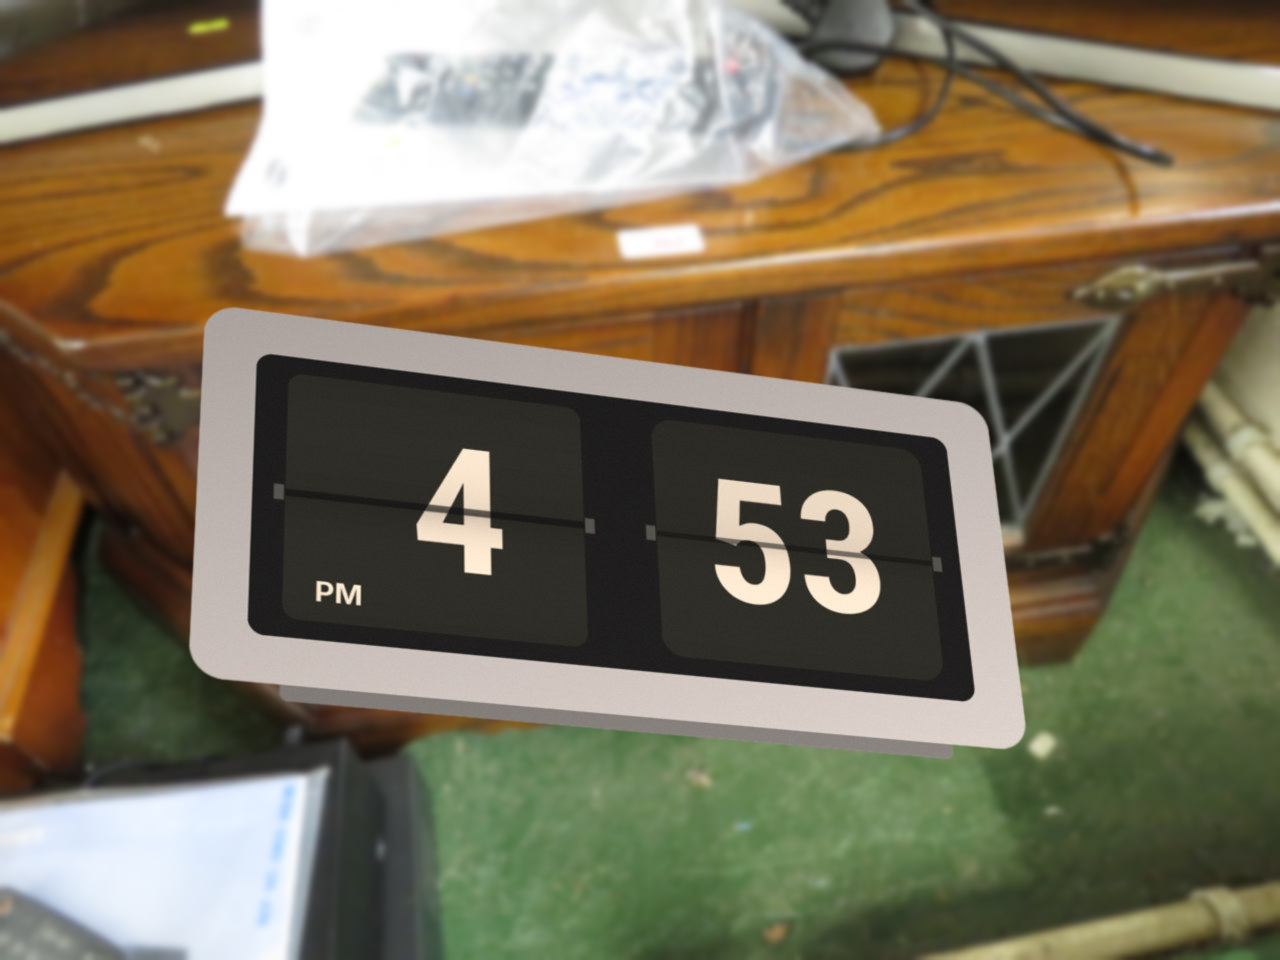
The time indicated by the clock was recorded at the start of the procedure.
4:53
